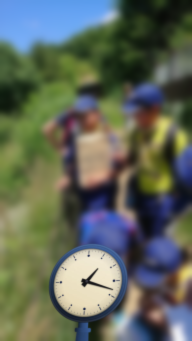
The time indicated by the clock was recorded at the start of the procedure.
1:18
